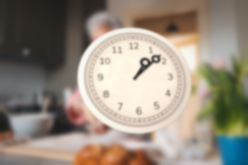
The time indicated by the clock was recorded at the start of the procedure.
1:08
